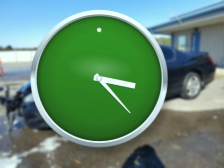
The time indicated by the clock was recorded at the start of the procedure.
3:23
